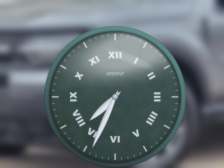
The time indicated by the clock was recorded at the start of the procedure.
7:34
